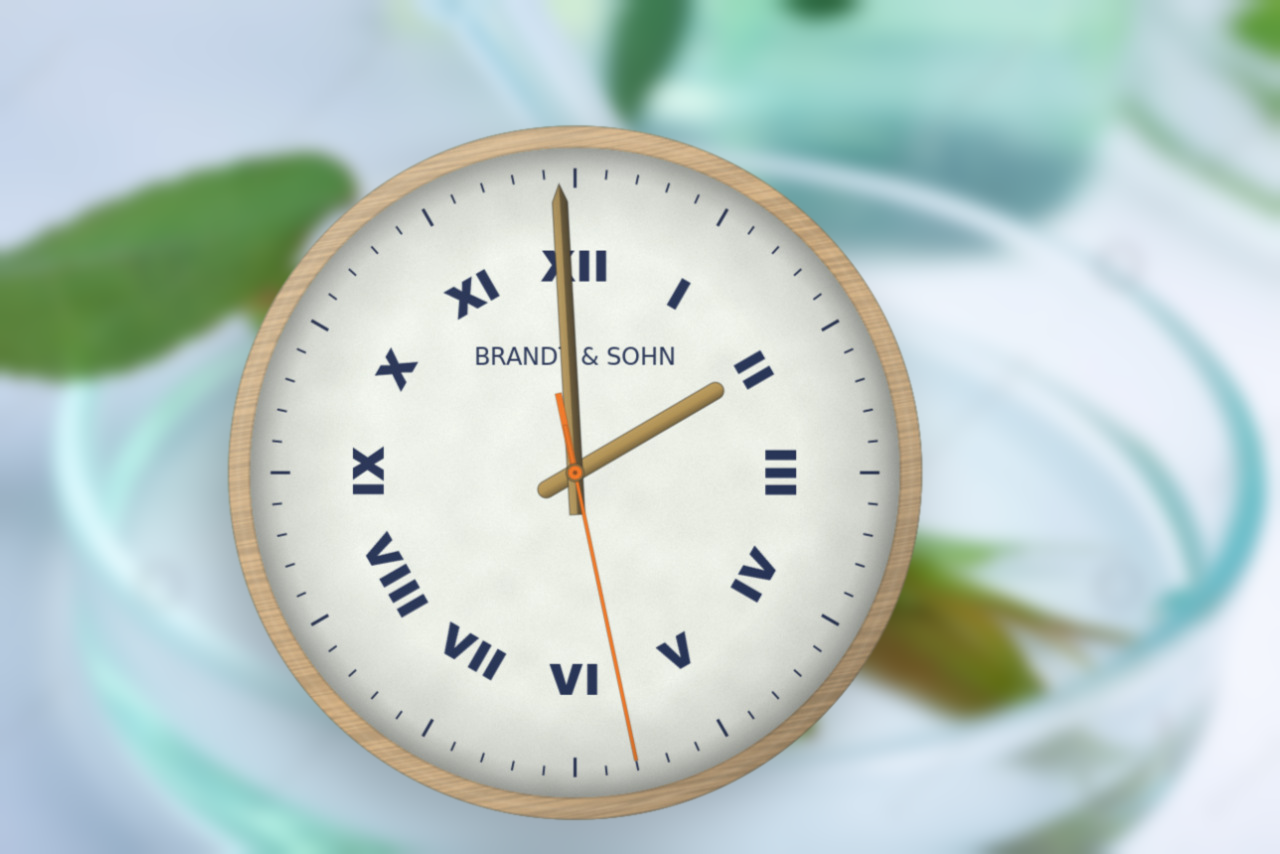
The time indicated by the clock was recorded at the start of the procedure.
1:59:28
